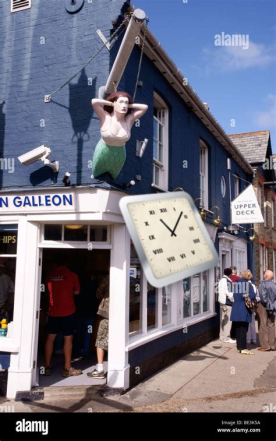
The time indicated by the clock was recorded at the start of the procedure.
11:08
